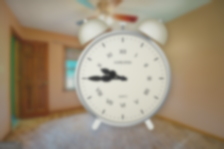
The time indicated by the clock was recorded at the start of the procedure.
9:45
